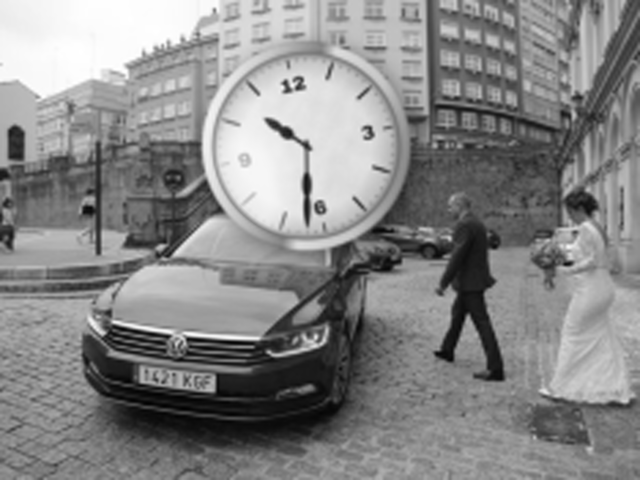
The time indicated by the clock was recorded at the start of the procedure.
10:32
